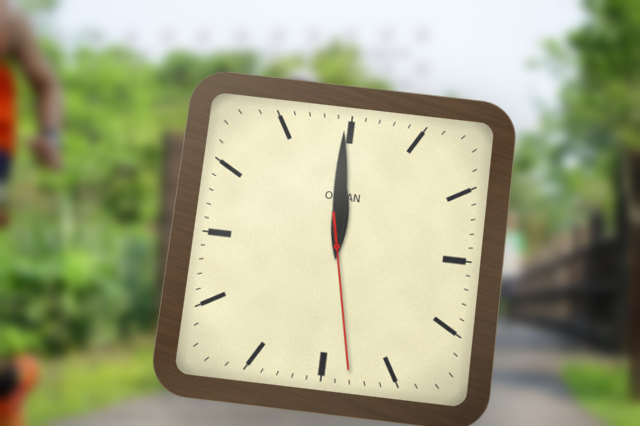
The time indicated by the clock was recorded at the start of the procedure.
11:59:28
